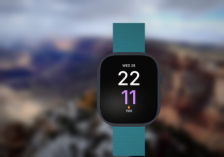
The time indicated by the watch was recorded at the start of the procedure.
22:11
